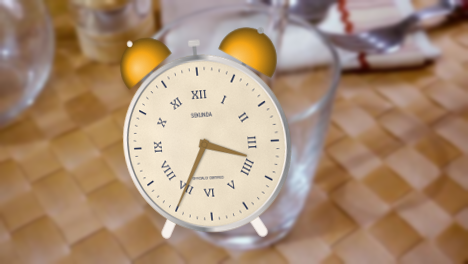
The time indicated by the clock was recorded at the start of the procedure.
3:35
